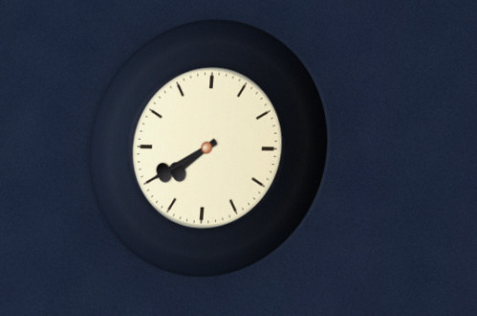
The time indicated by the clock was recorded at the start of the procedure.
7:40
